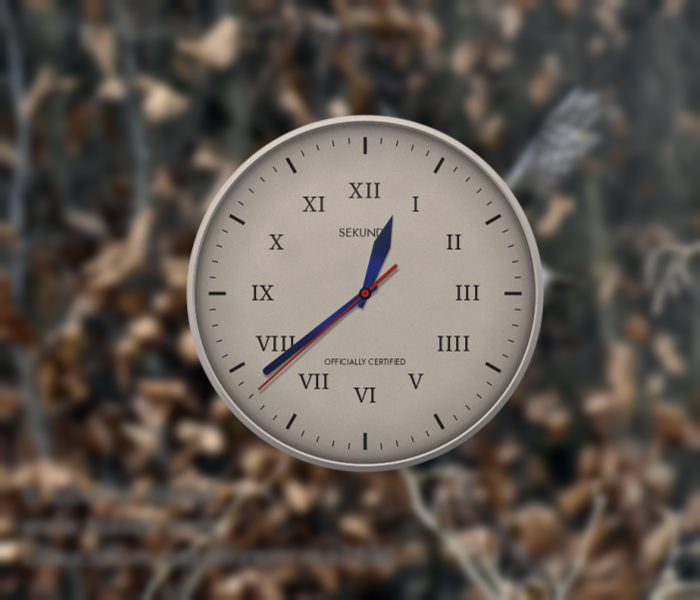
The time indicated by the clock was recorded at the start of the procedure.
12:38:38
